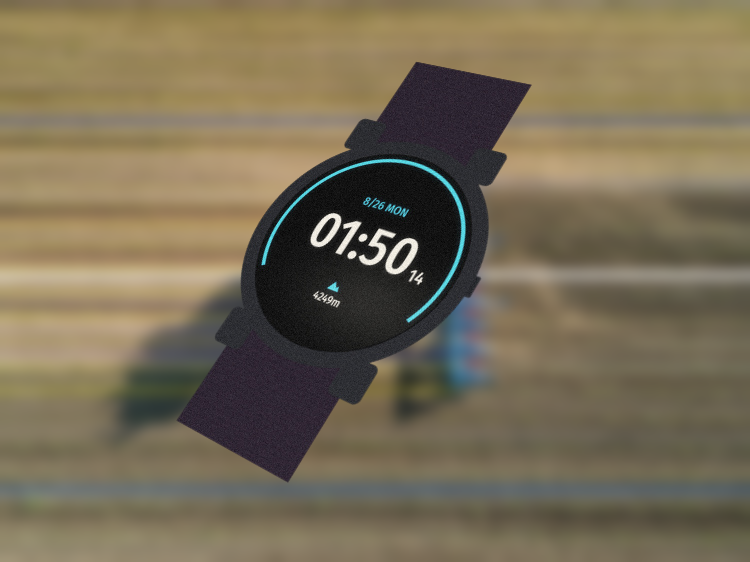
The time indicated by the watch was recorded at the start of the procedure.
1:50:14
